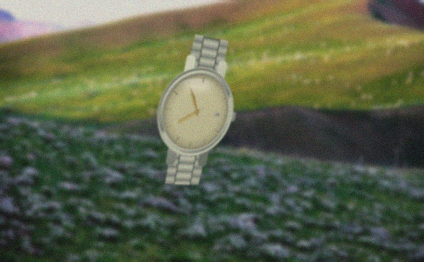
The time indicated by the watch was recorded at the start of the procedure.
7:55
